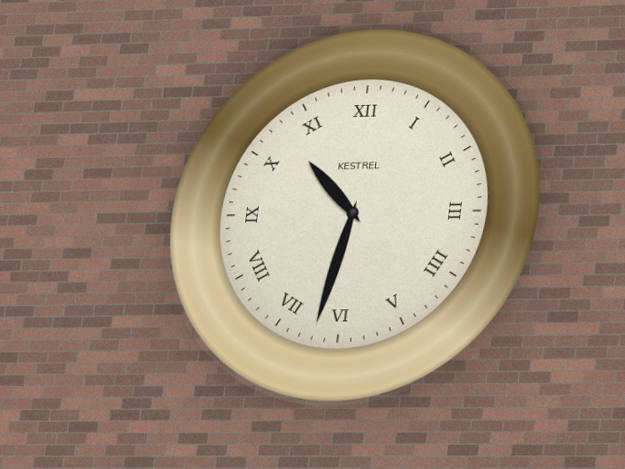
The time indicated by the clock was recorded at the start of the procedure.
10:32
